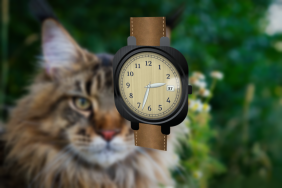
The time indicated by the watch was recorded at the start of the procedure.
2:33
